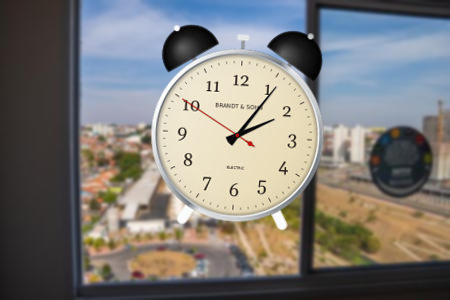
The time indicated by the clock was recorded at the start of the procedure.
2:05:50
